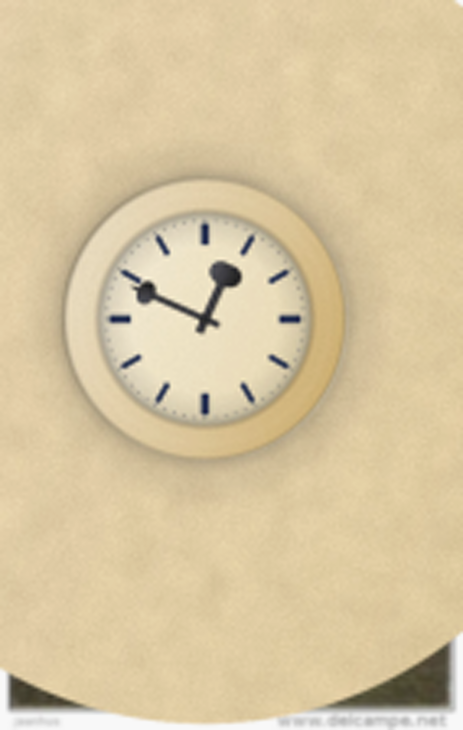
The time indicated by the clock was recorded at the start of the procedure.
12:49
